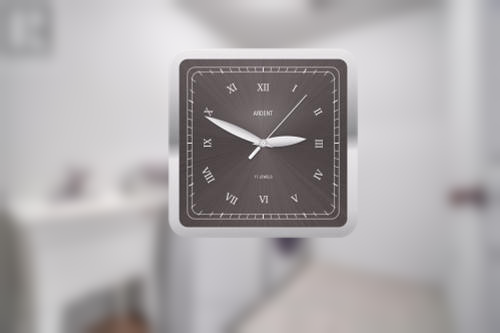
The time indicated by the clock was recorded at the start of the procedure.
2:49:07
